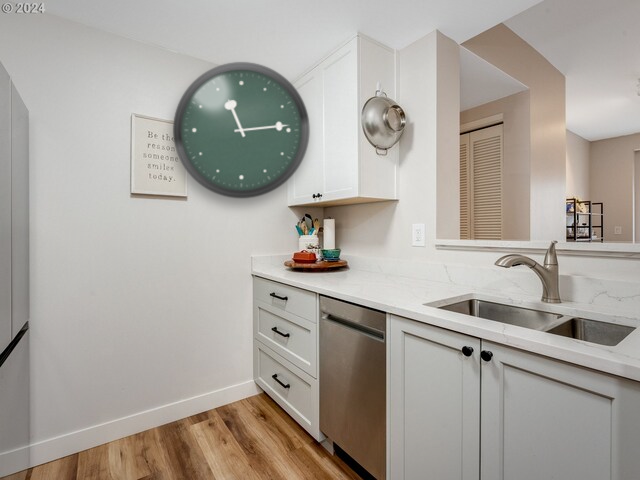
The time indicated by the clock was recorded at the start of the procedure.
11:14
